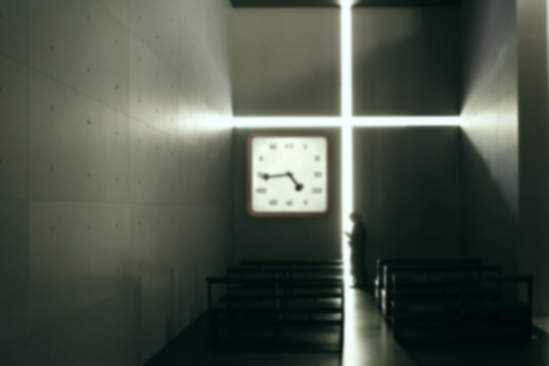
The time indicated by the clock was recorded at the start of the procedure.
4:44
